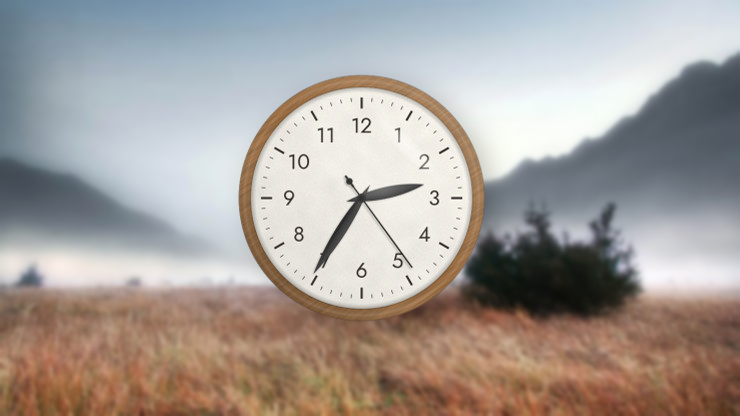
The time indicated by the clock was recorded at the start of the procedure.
2:35:24
